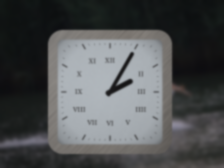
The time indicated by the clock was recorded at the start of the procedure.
2:05
